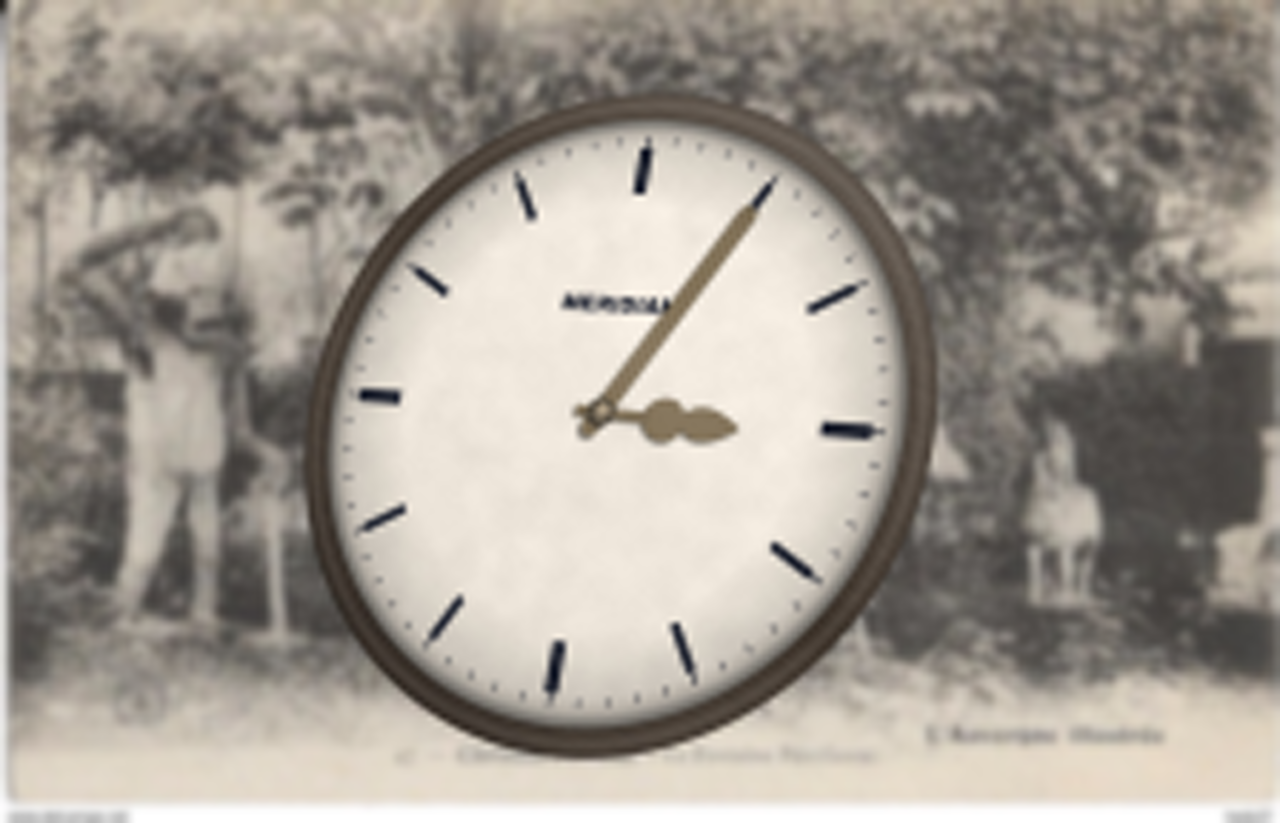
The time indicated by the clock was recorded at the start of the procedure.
3:05
